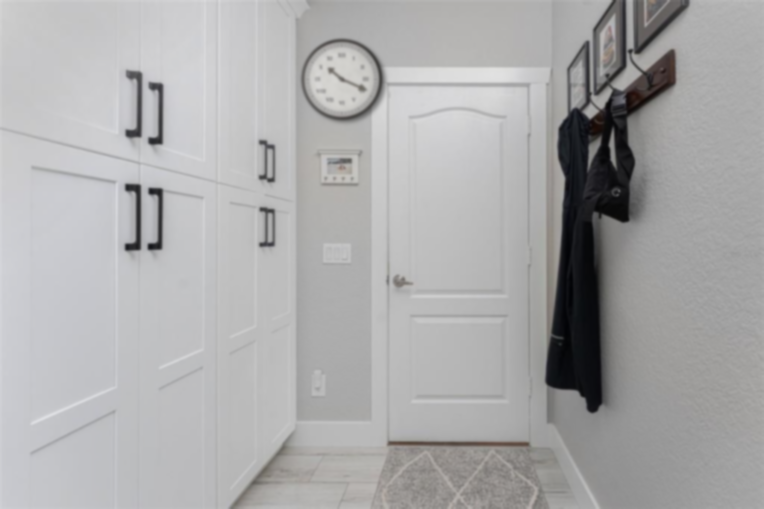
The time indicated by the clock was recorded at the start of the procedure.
10:19
